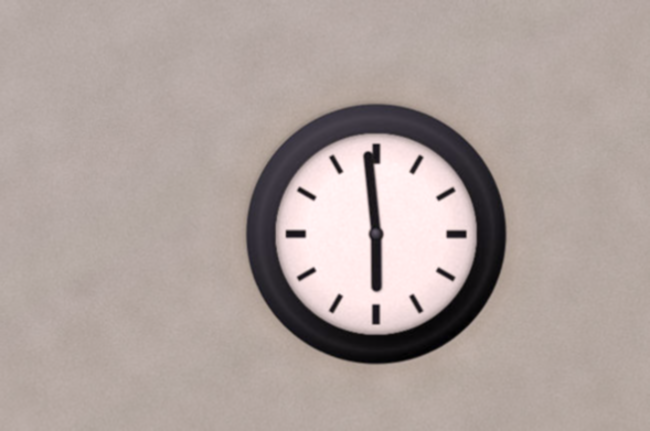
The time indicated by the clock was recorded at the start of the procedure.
5:59
